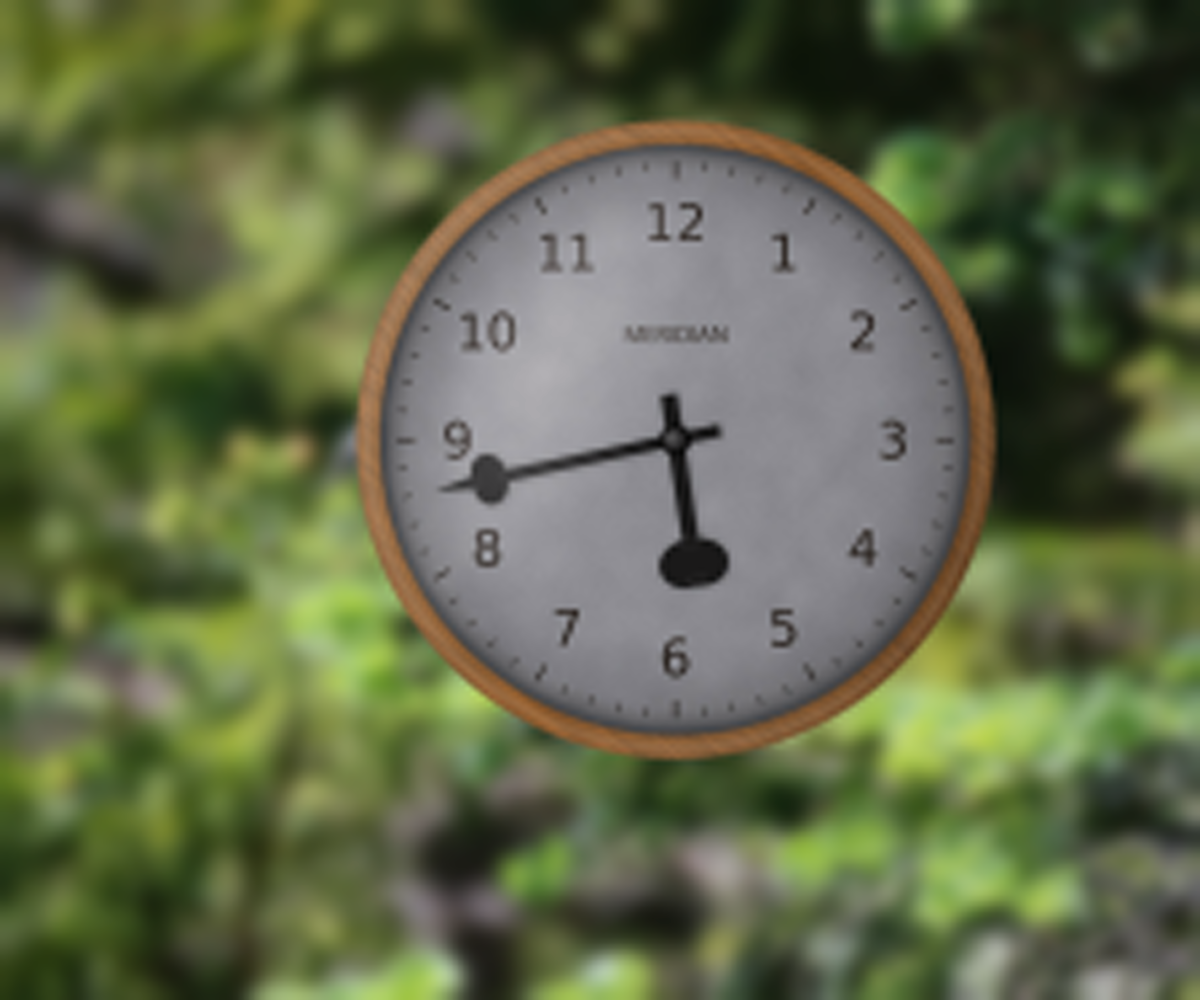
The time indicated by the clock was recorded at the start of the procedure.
5:43
